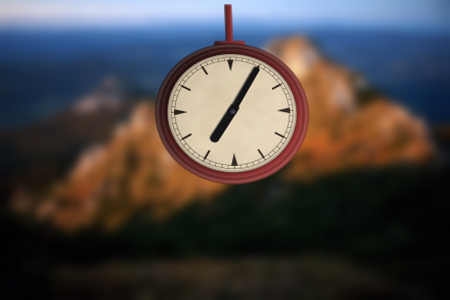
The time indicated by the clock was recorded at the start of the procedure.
7:05
